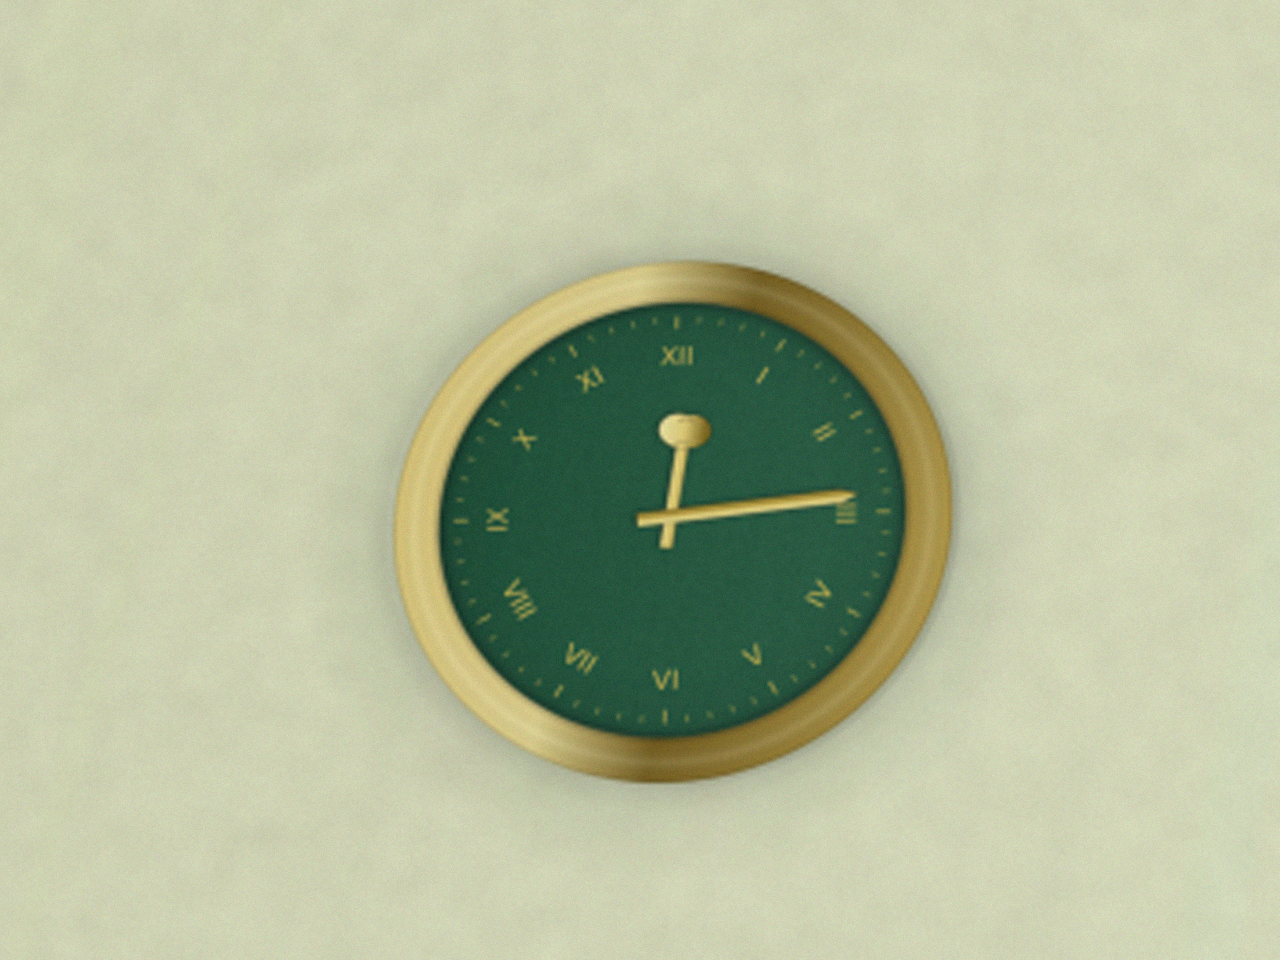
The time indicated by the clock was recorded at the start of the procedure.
12:14
